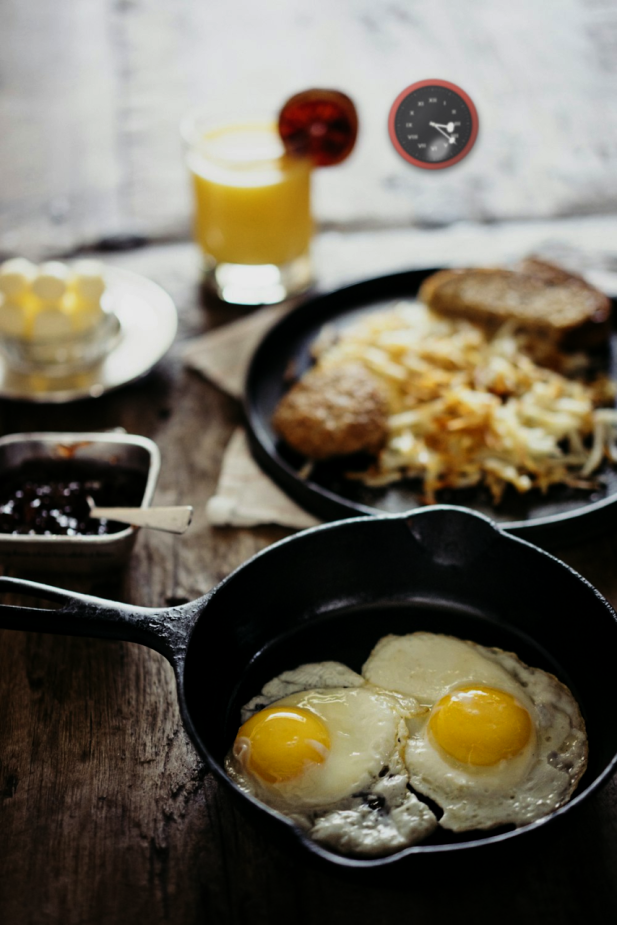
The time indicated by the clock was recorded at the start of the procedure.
3:22
